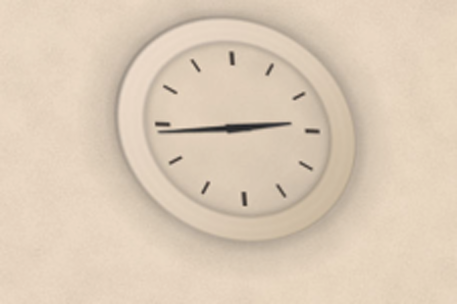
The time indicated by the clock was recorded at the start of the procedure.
2:44
